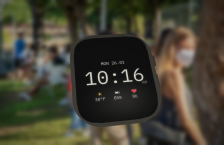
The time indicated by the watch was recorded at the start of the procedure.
10:16
